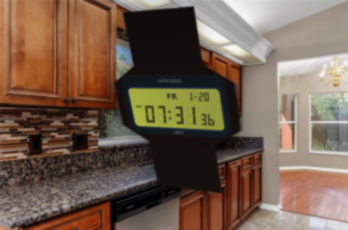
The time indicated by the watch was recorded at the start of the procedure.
7:31:36
